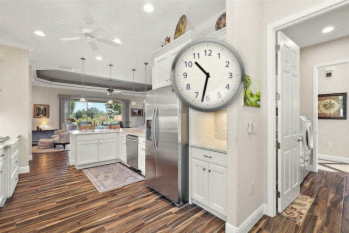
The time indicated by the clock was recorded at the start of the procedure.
10:32
